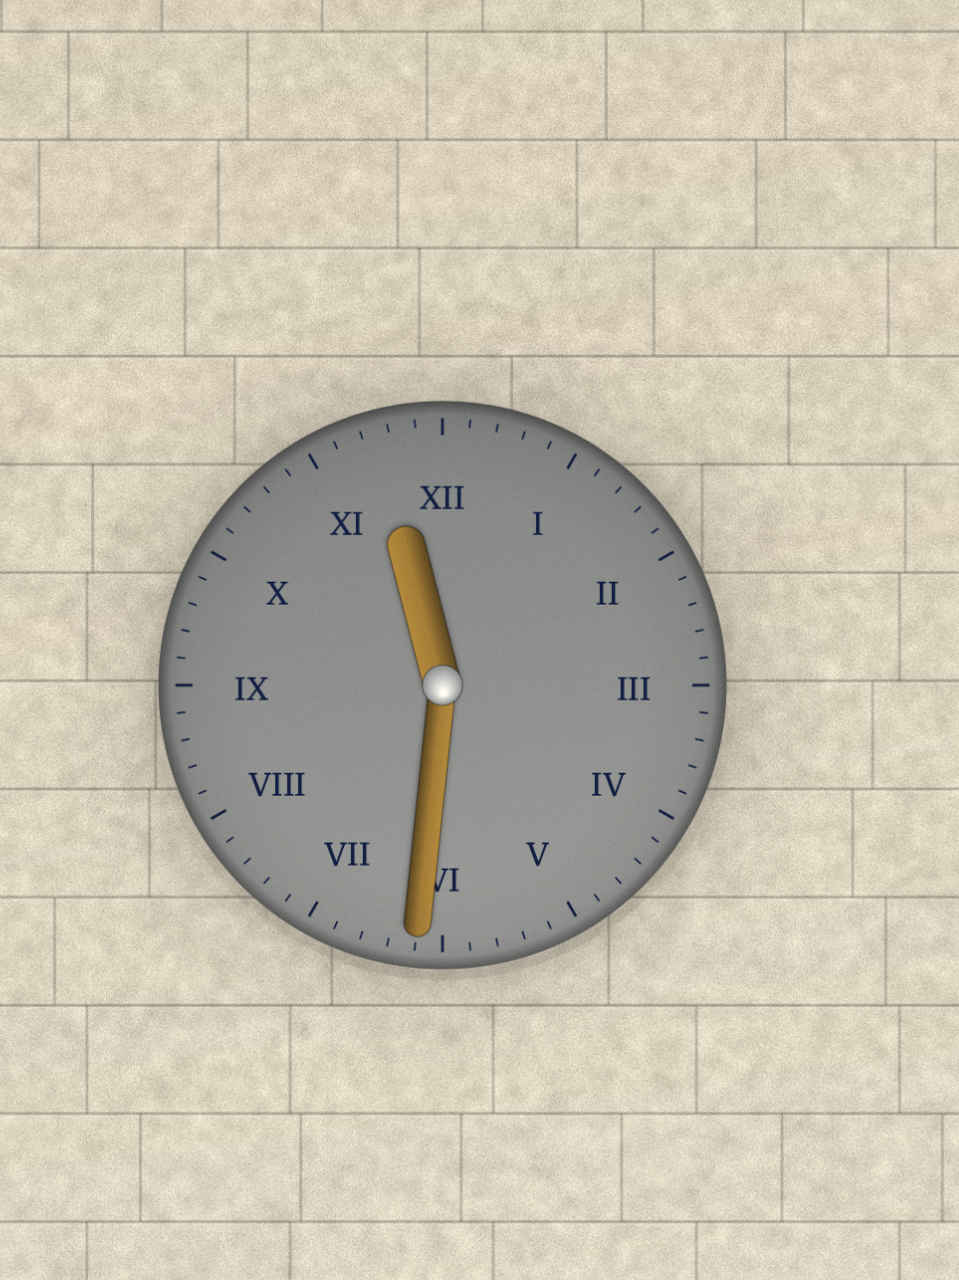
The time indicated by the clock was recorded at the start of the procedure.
11:31
